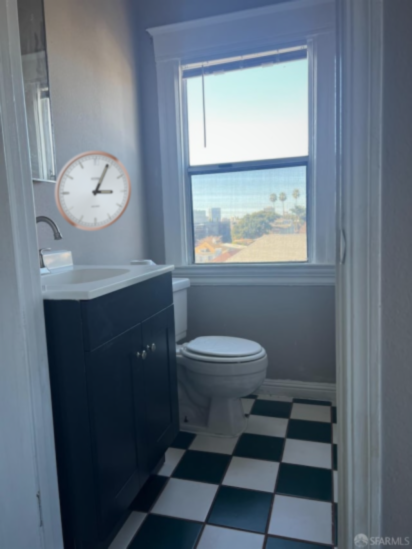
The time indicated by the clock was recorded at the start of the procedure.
3:04
